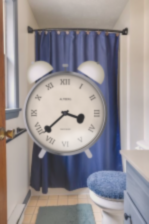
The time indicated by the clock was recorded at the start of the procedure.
3:38
